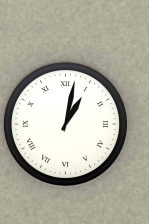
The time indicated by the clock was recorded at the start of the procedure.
1:02
